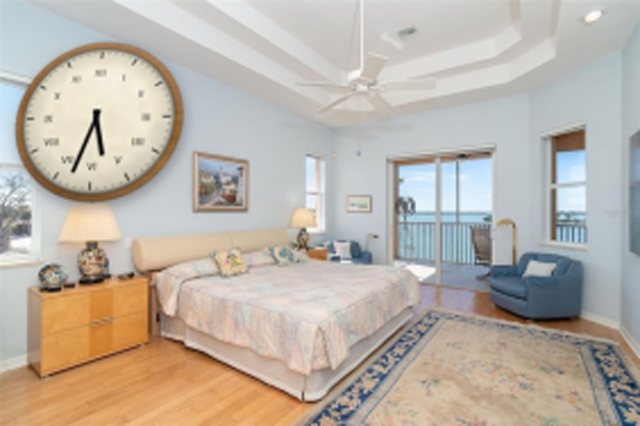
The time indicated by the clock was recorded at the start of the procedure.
5:33
